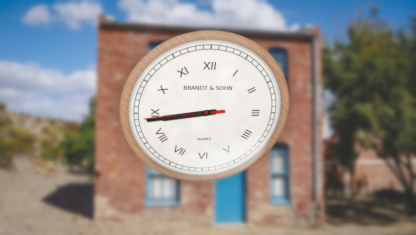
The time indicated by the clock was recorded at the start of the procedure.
8:43:44
